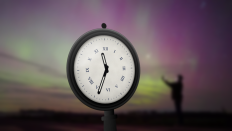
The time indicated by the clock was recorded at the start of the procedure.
11:34
